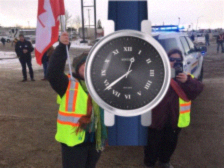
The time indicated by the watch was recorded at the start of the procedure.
12:39
